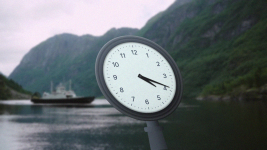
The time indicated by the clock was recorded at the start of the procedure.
4:19
